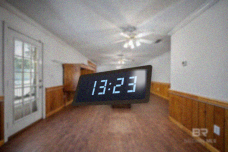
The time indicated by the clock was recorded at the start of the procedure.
13:23
